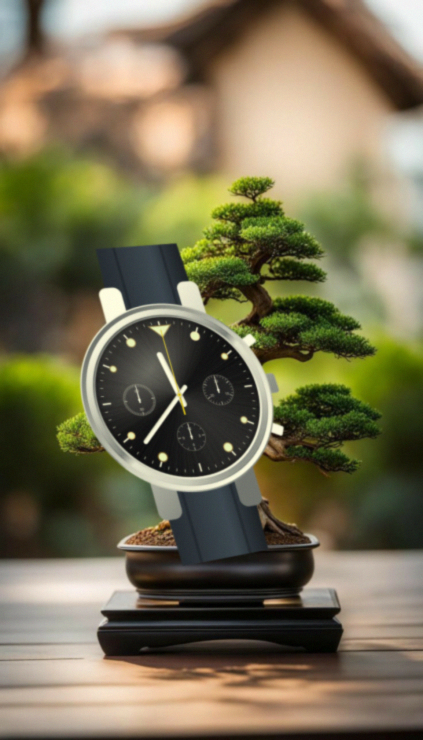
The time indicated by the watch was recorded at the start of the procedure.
11:38
